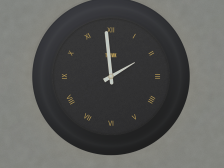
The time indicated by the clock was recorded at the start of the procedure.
1:59
